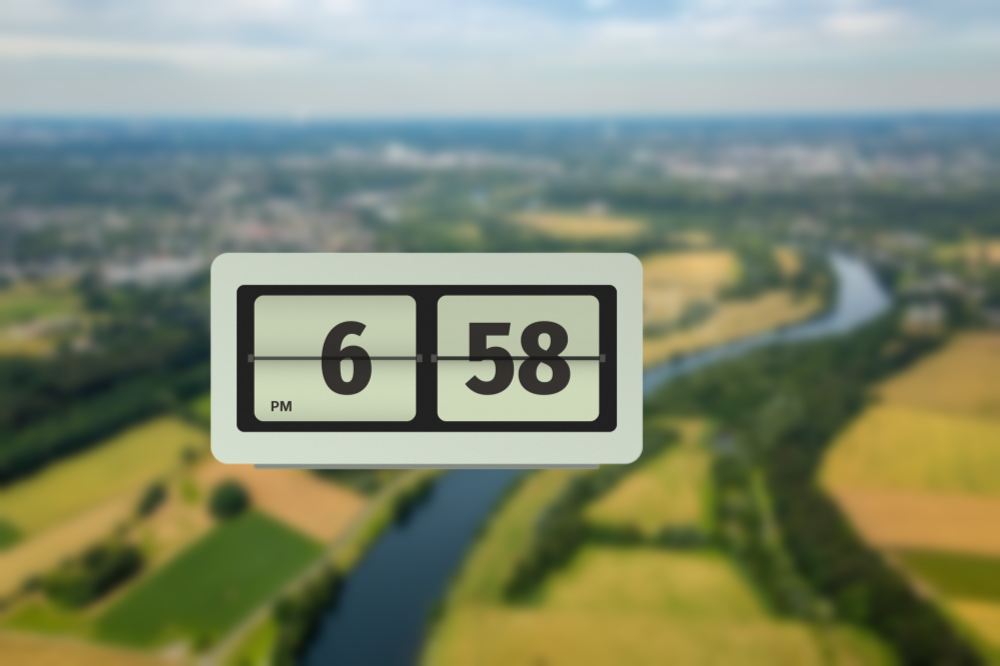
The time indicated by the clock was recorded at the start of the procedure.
6:58
